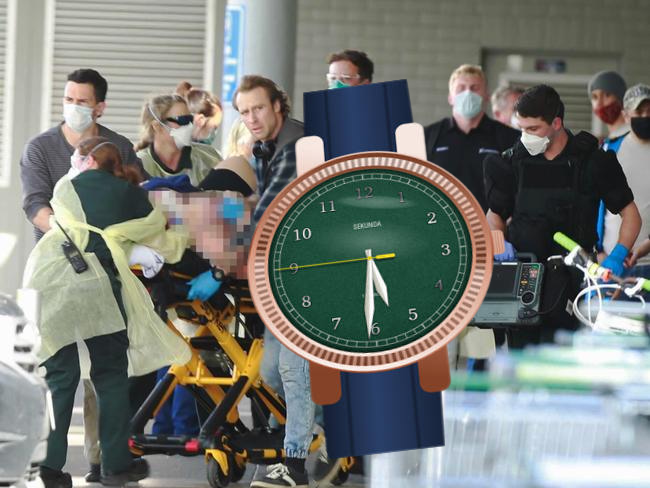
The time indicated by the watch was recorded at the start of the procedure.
5:30:45
